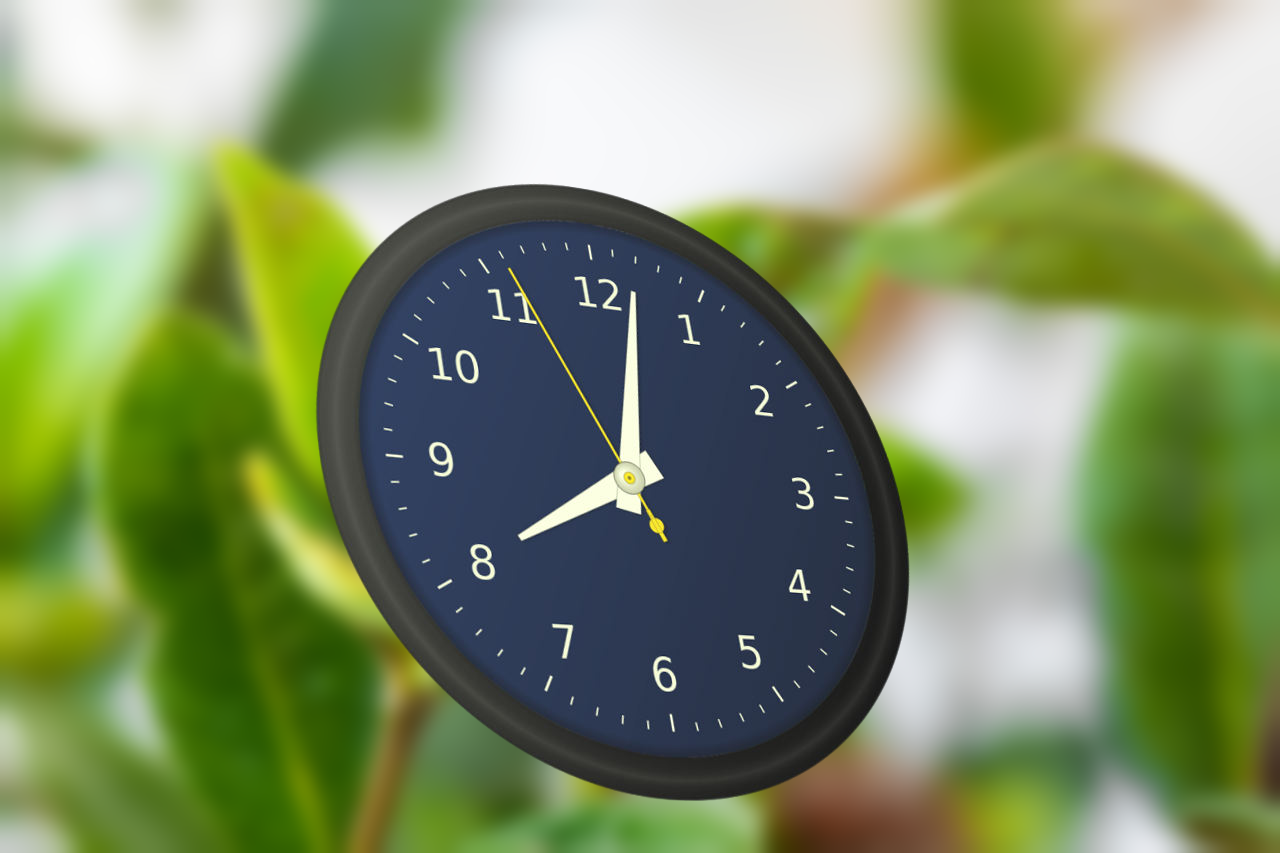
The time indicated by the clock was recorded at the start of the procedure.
8:01:56
